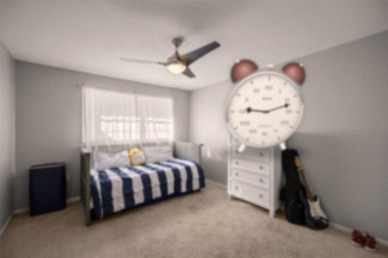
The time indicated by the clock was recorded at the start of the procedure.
9:12
